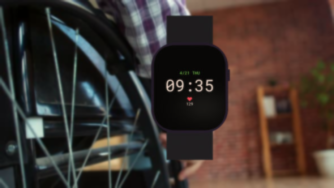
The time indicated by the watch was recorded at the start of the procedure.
9:35
